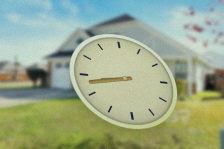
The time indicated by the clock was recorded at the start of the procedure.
8:43
